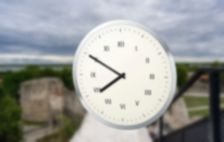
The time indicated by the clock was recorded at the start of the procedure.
7:50
